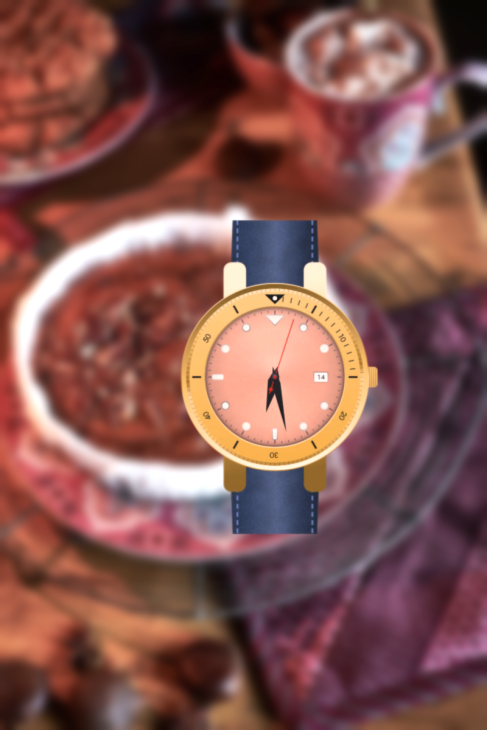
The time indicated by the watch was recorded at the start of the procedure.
6:28:03
